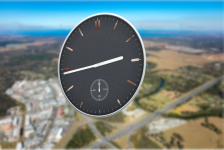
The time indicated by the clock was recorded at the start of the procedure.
2:44
